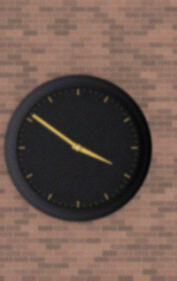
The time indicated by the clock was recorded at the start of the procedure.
3:51
